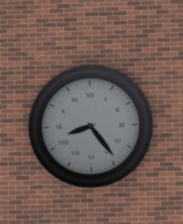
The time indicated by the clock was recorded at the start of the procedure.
8:24
